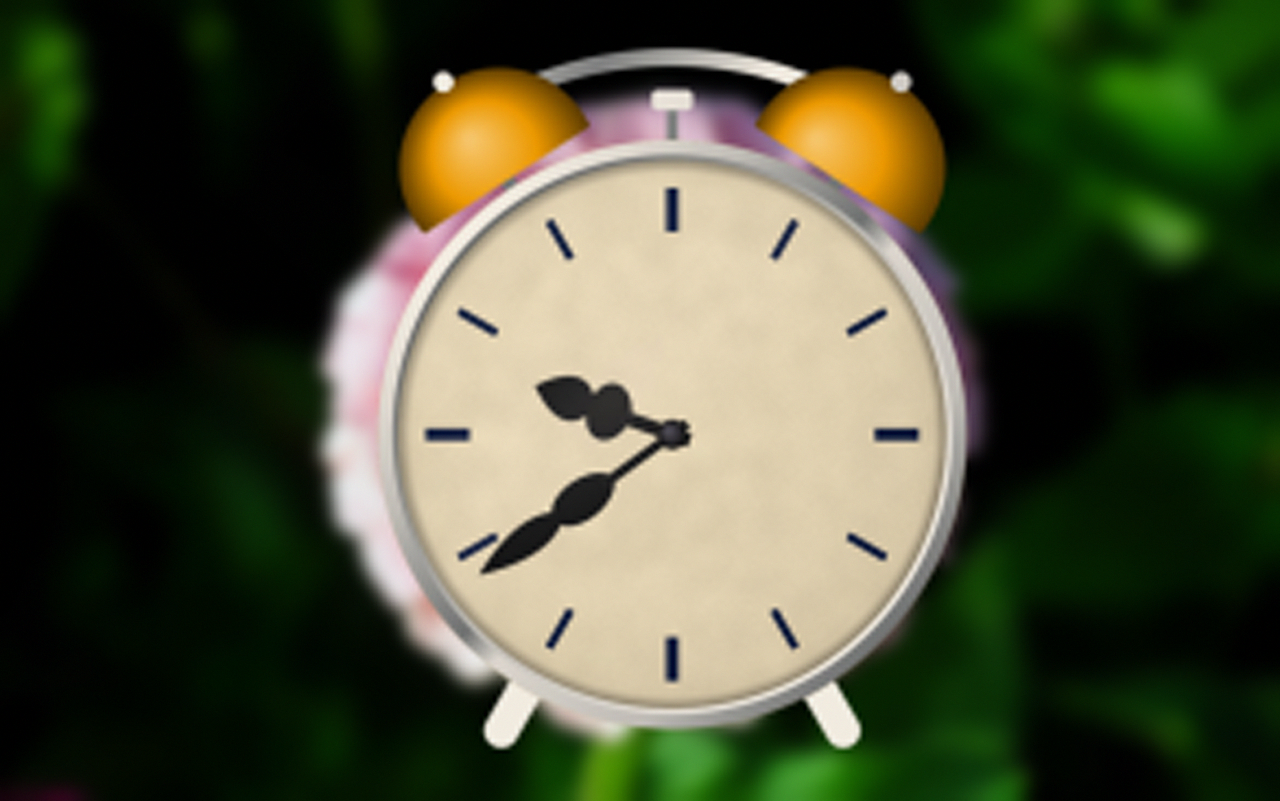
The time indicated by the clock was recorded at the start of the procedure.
9:39
